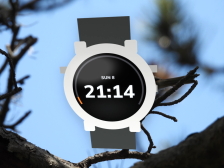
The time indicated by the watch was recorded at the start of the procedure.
21:14
